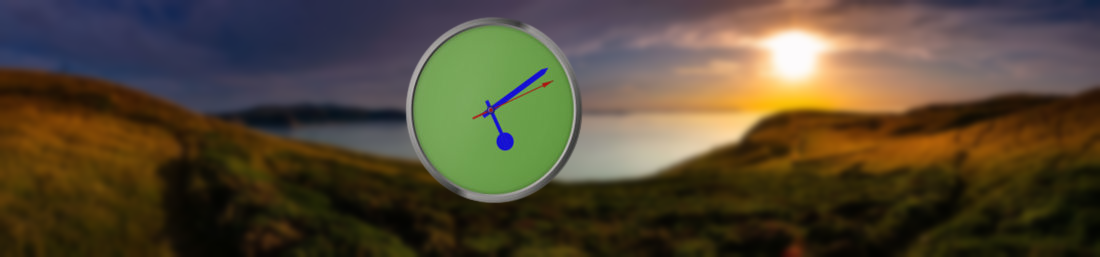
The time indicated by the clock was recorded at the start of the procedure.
5:09:11
